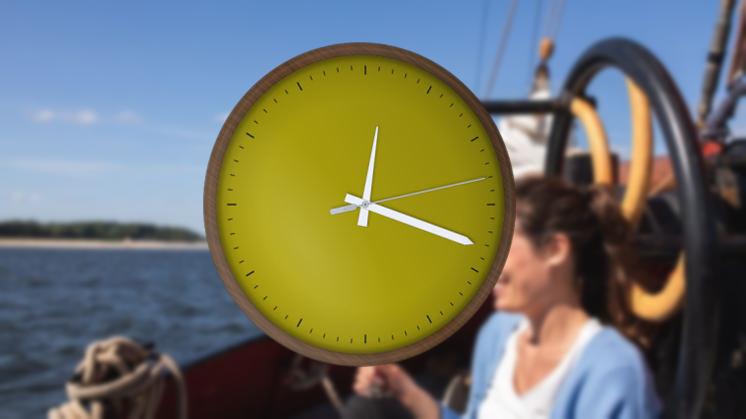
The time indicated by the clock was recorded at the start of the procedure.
12:18:13
